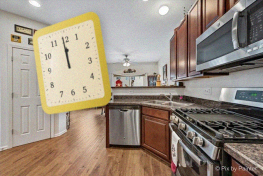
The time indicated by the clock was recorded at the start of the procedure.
11:59
